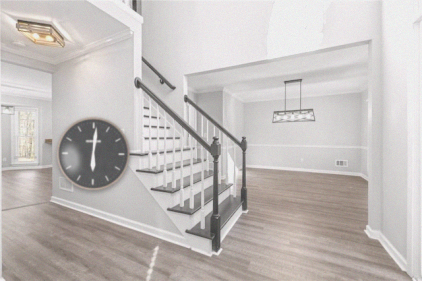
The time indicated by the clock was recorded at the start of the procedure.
6:01
